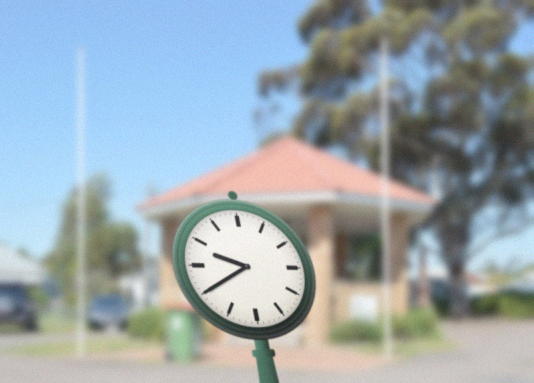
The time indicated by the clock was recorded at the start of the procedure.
9:40
